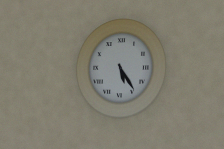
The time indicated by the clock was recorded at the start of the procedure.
5:24
